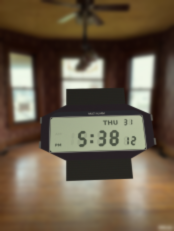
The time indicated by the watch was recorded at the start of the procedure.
5:38:12
